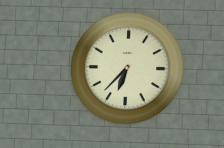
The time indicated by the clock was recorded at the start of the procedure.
6:37
